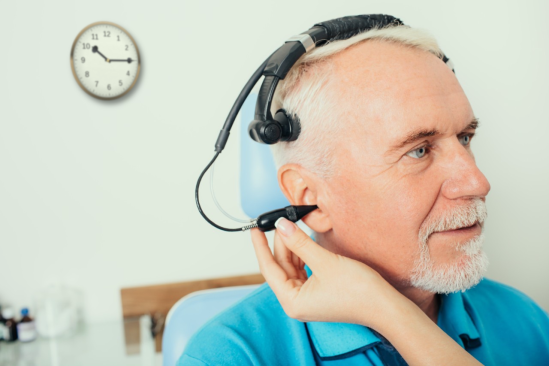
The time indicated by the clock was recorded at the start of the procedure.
10:15
